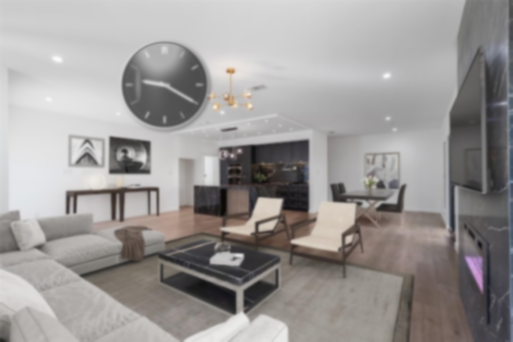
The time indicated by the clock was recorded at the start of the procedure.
9:20
